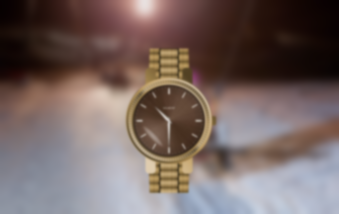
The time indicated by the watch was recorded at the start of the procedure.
10:30
